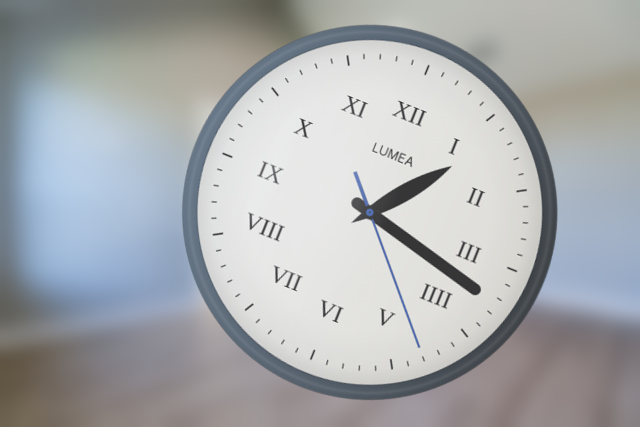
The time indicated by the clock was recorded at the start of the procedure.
1:17:23
